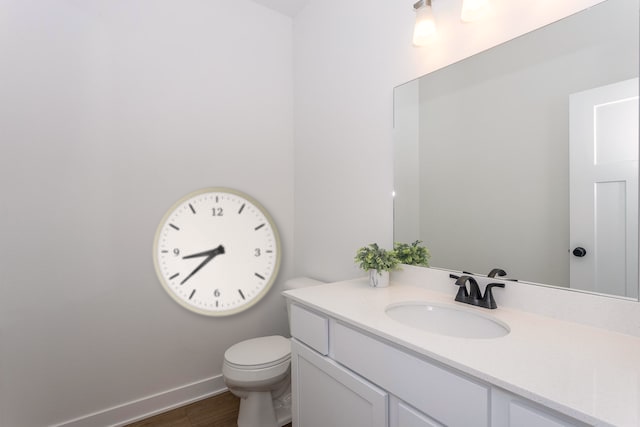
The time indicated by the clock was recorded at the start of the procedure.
8:38
